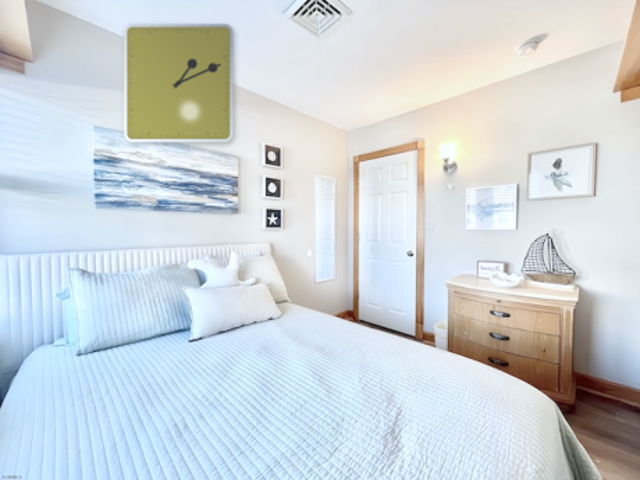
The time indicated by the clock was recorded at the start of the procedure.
1:11
